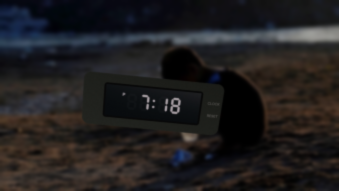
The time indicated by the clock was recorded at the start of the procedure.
7:18
